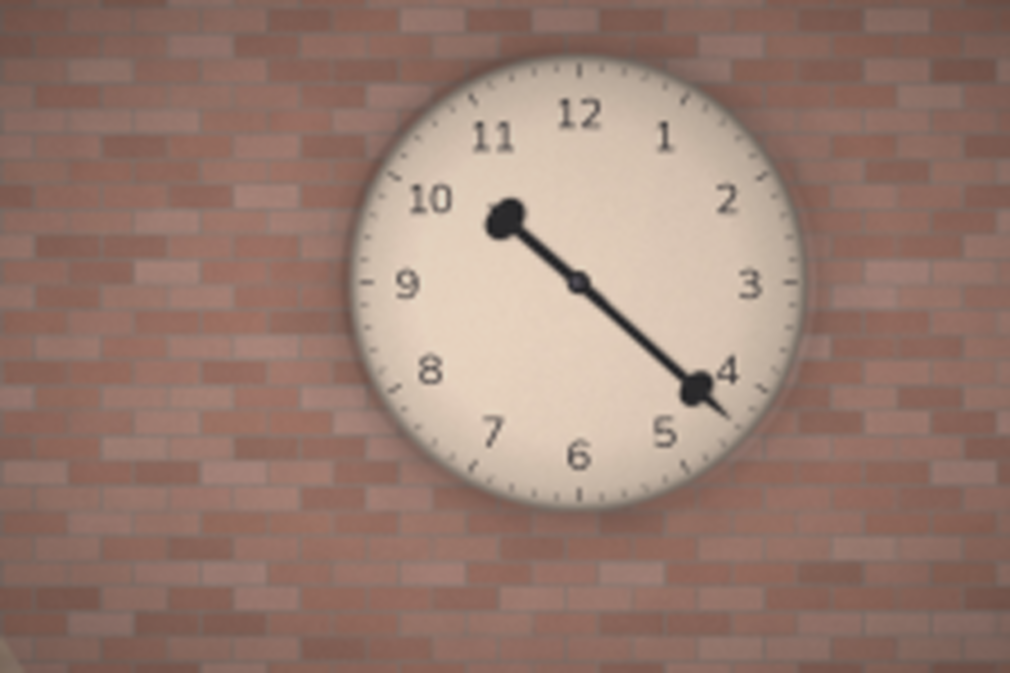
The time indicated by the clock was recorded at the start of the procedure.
10:22
